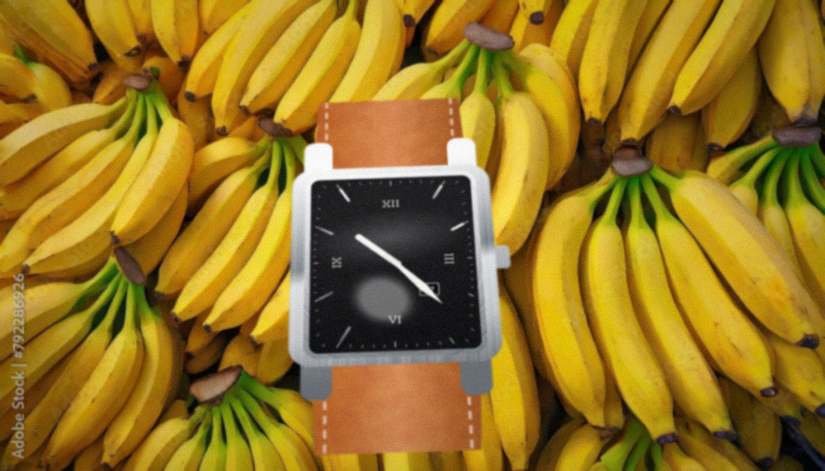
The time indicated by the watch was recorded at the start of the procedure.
10:23
